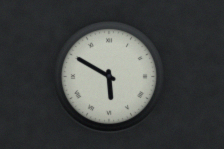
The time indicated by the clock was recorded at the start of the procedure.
5:50
